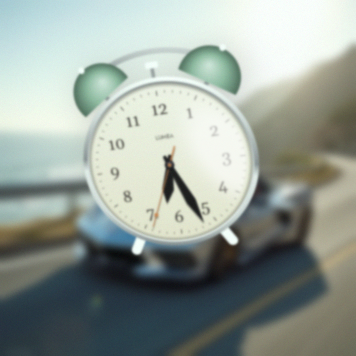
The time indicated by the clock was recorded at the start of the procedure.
6:26:34
